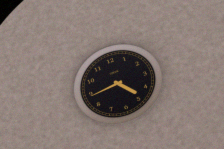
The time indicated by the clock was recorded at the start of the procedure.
4:44
